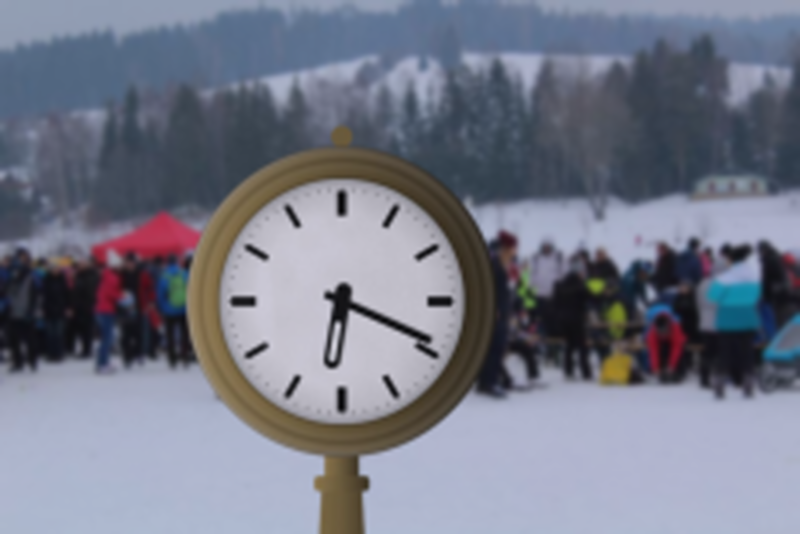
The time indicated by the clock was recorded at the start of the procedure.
6:19
